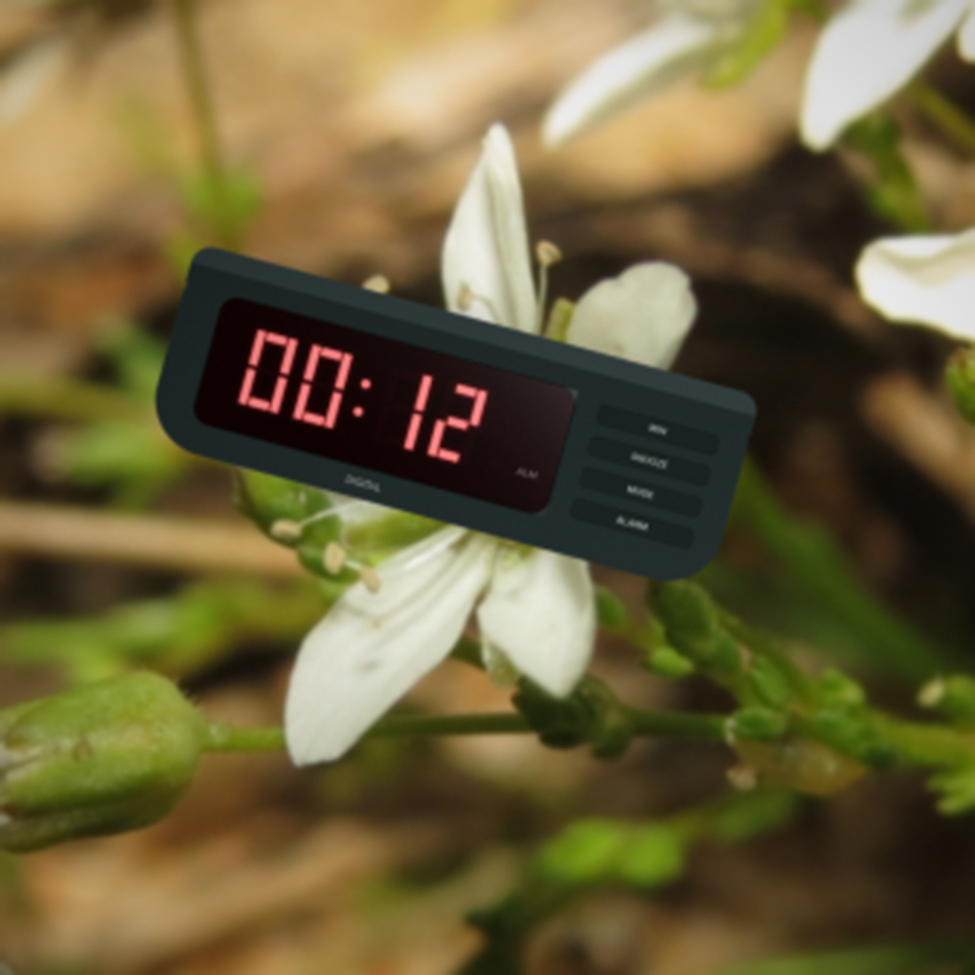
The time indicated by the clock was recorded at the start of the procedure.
0:12
